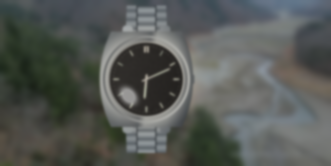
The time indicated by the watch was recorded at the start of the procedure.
6:11
